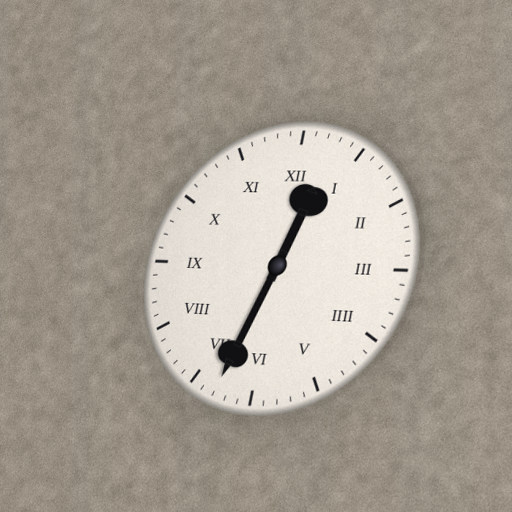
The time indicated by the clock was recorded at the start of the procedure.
12:33
